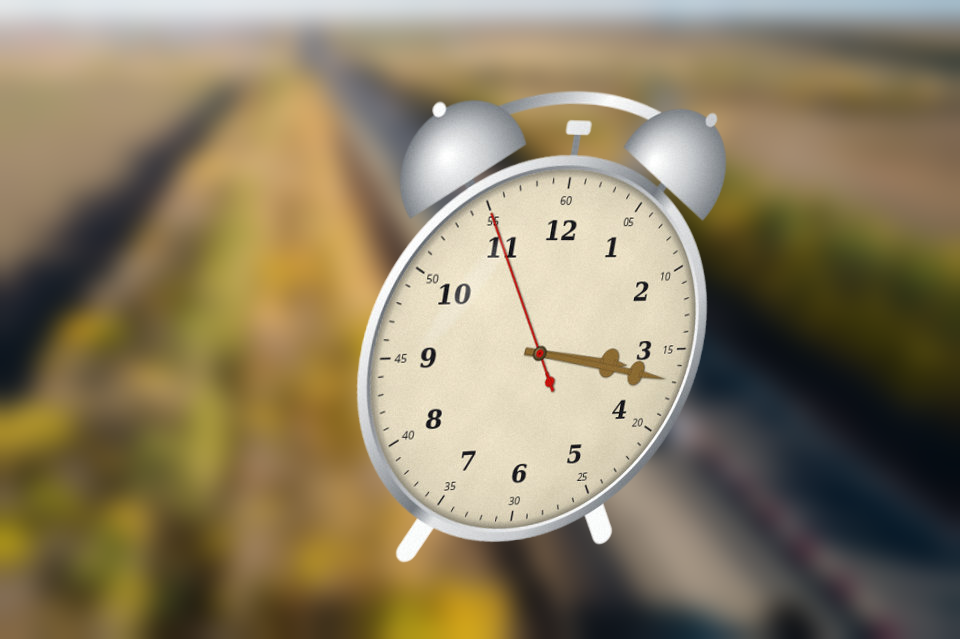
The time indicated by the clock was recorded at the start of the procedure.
3:16:55
